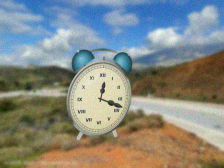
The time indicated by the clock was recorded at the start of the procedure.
12:18
